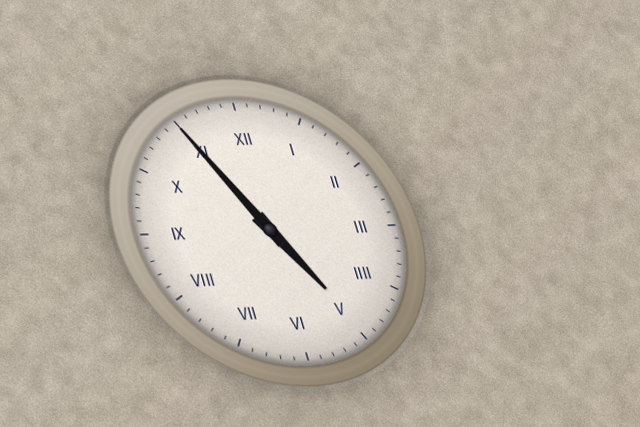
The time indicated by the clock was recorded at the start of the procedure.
4:55
